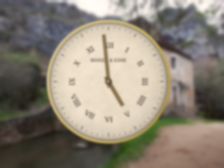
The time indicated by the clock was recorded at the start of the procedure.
4:59
